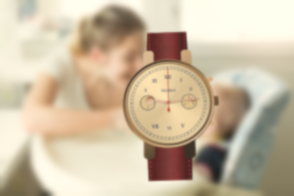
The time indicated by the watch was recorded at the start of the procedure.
9:14
